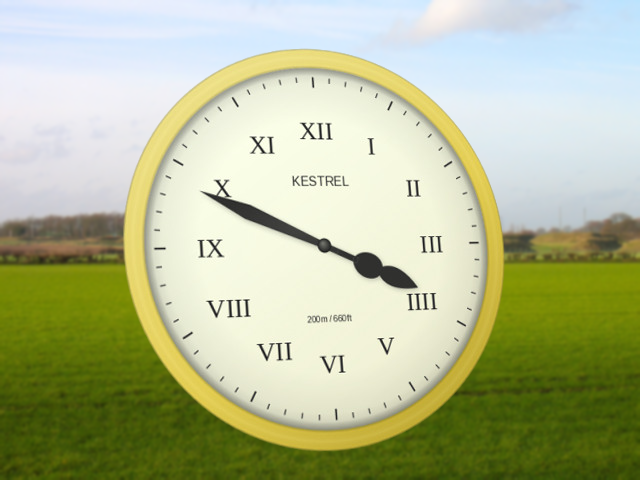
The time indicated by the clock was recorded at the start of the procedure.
3:49
